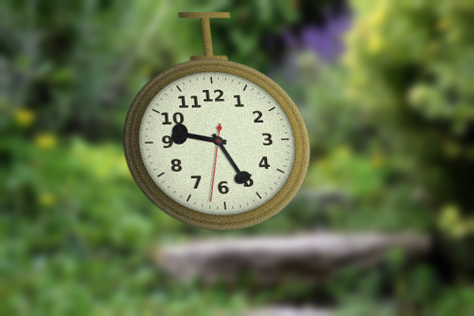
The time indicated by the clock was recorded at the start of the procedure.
9:25:32
